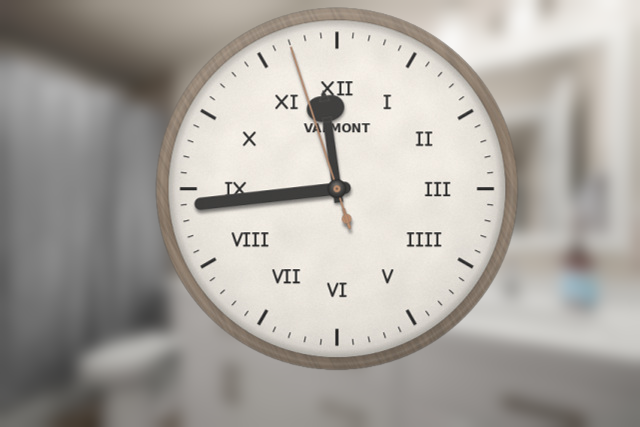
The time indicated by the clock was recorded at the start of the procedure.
11:43:57
